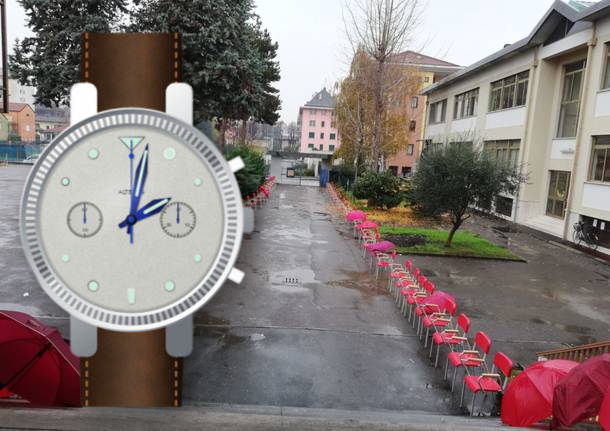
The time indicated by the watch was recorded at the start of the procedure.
2:02
